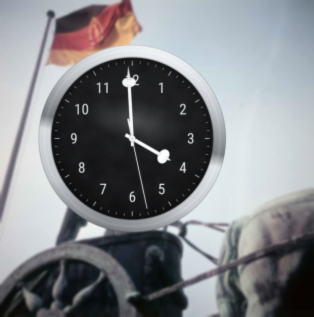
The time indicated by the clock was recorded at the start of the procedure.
3:59:28
